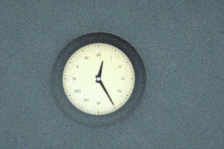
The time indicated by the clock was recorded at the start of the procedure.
12:25
